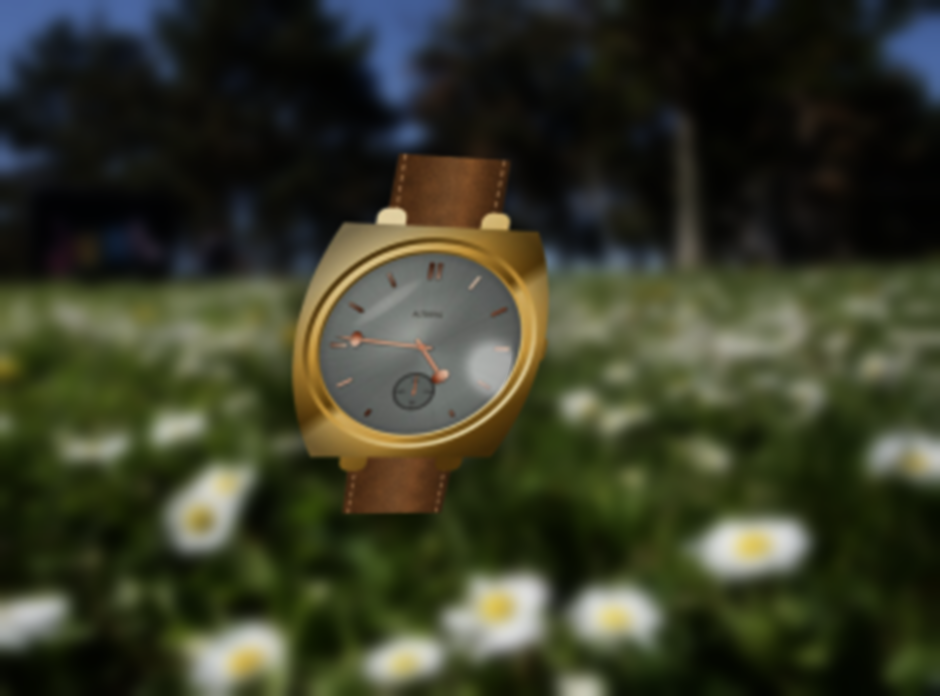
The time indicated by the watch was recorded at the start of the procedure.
4:46
